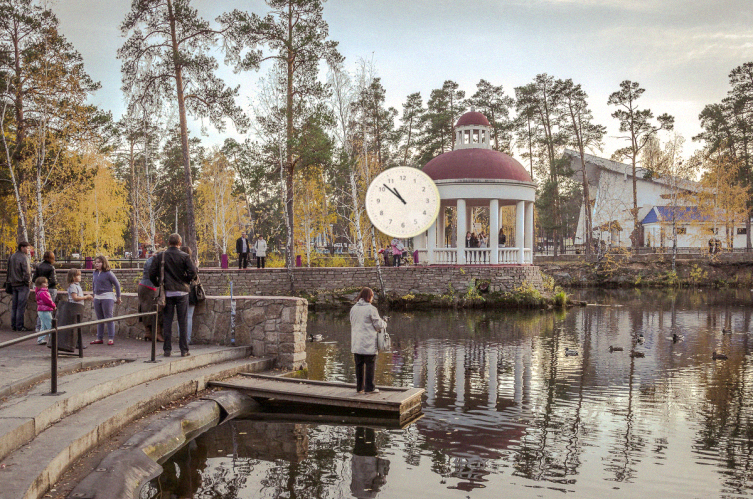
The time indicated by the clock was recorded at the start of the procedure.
10:52
